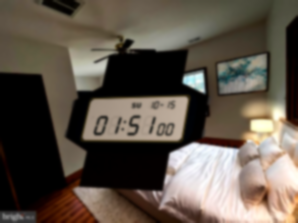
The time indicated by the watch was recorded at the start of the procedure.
1:51
